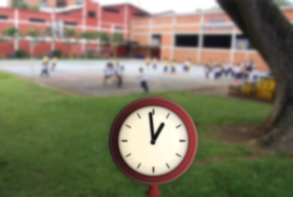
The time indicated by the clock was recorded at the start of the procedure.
12:59
